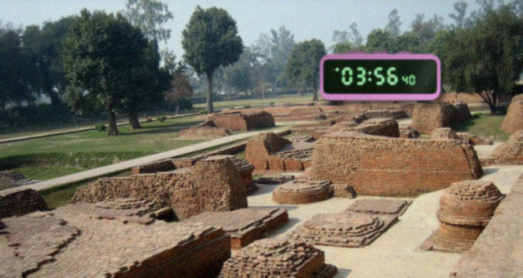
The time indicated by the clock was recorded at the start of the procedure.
3:56:40
